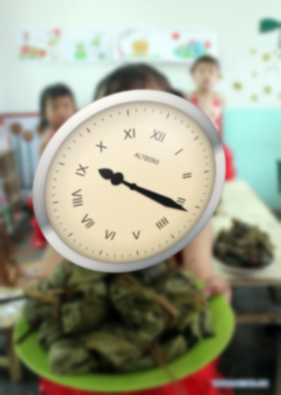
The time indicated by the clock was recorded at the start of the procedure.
9:16
